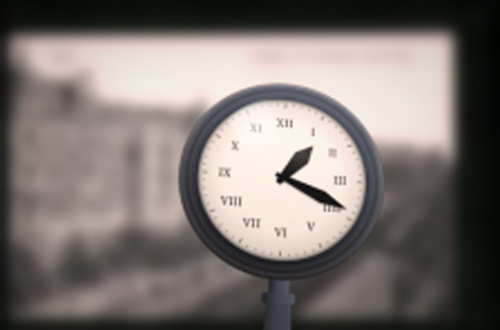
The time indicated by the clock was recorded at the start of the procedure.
1:19
